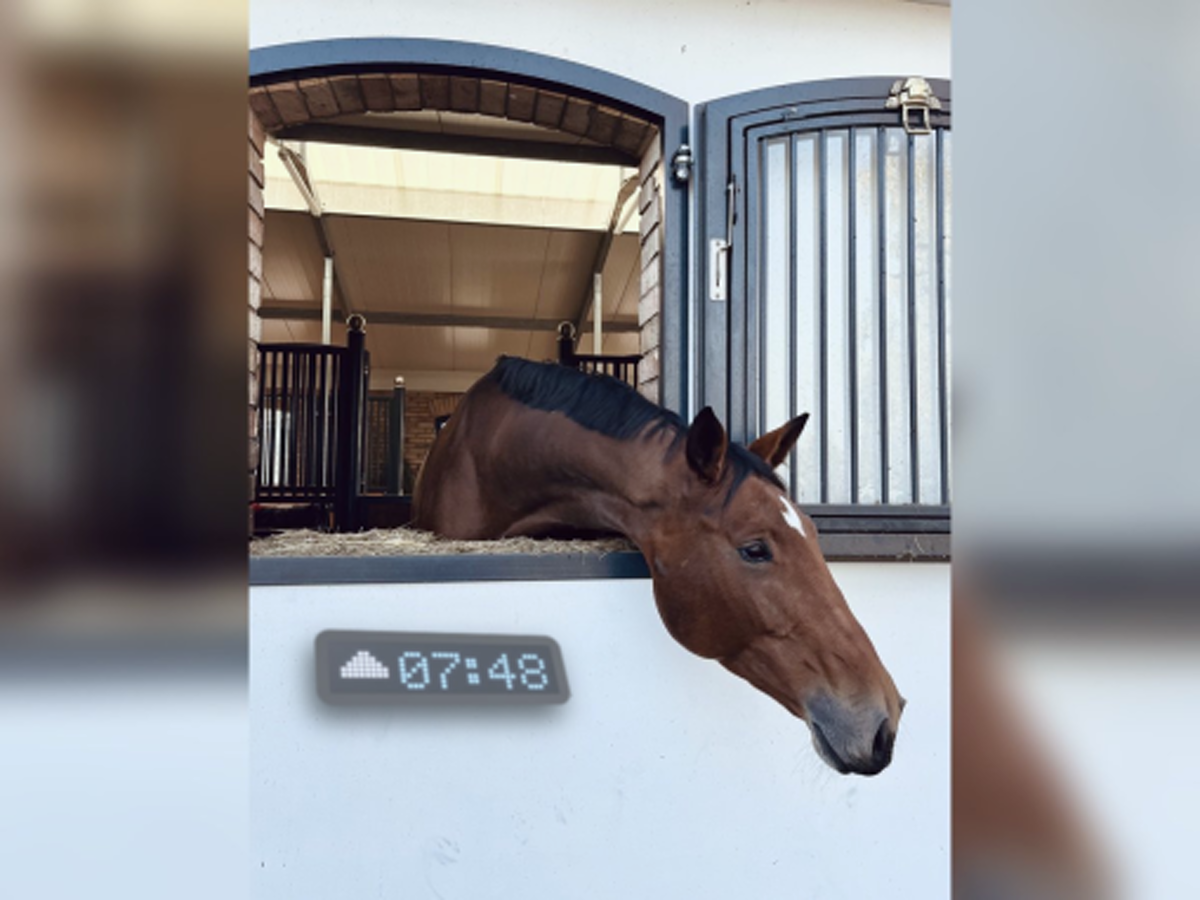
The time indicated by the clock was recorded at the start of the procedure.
7:48
